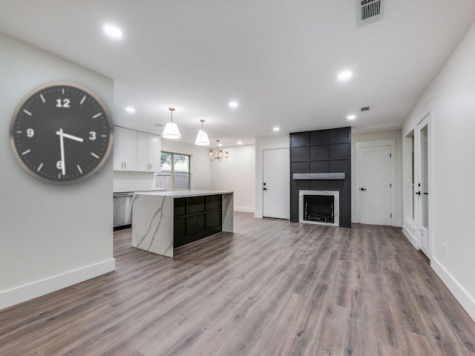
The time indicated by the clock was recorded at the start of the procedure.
3:29
